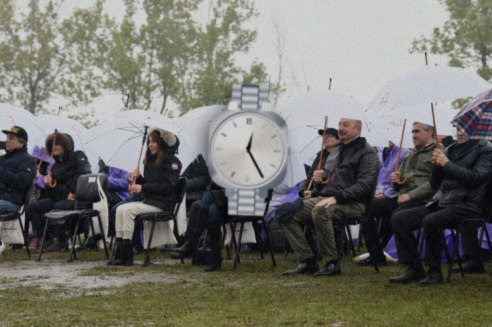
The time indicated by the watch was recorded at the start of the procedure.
12:25
